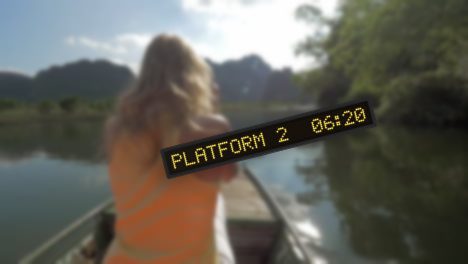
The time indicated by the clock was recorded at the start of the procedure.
6:20
